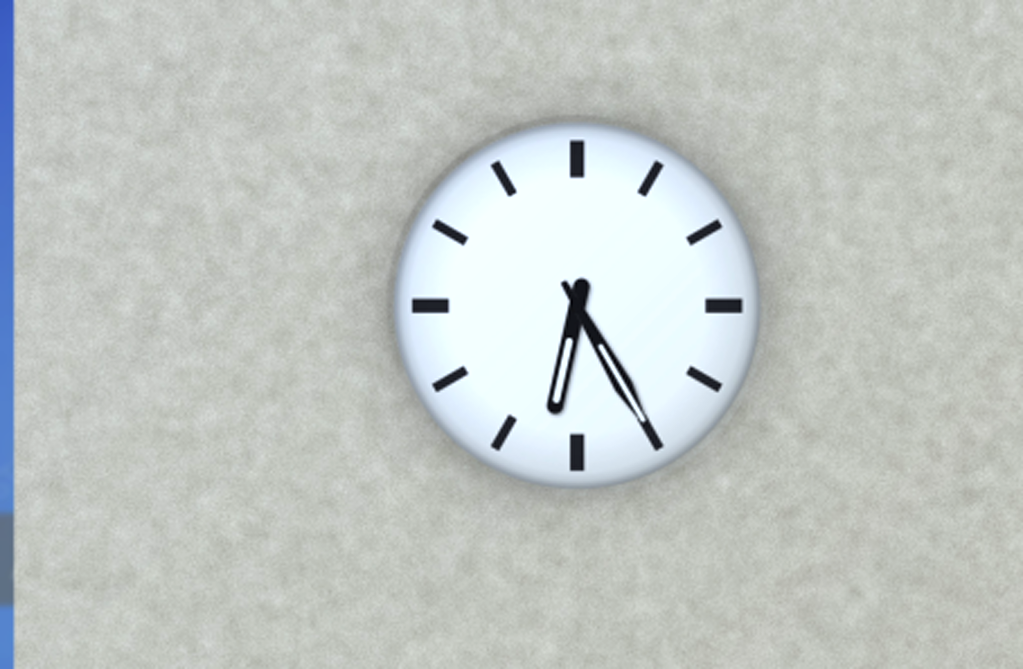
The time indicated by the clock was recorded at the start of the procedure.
6:25
